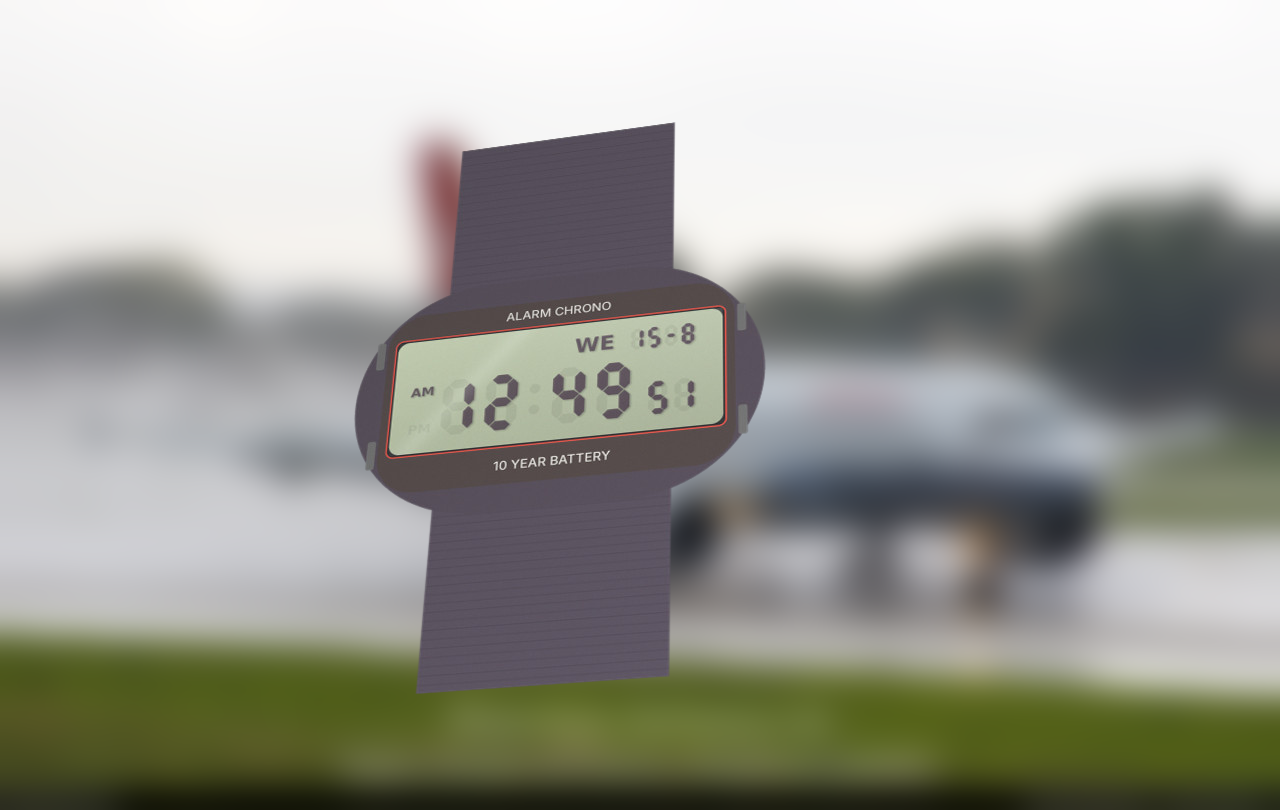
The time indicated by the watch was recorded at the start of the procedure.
12:49:51
